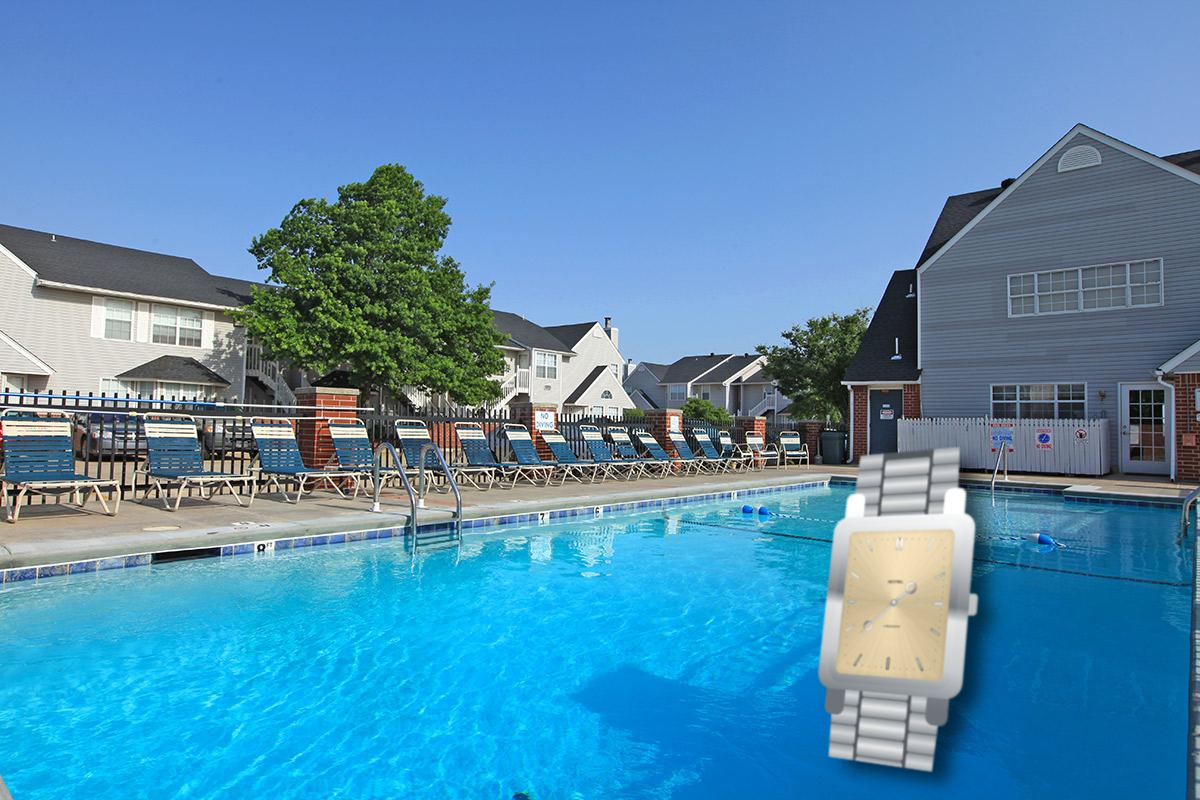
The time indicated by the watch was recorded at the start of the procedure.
1:38
